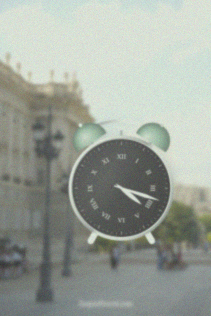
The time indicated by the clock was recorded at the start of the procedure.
4:18
